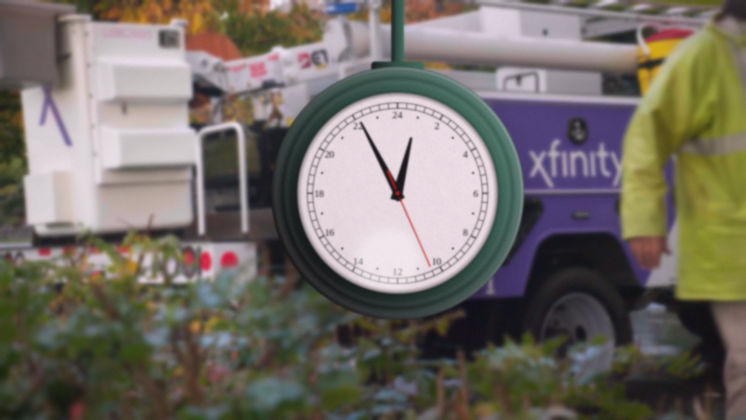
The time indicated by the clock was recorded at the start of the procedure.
0:55:26
